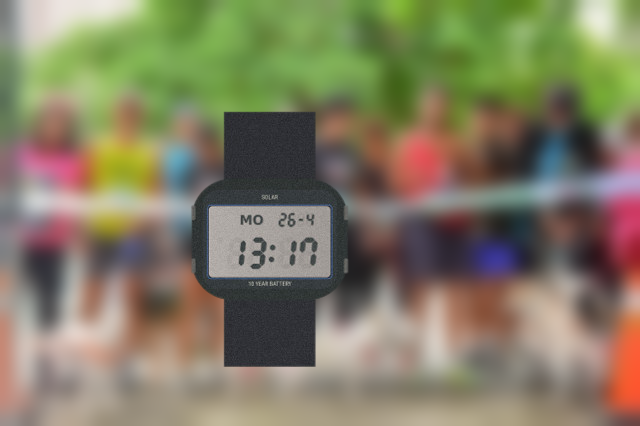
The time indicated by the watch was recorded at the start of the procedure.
13:17
